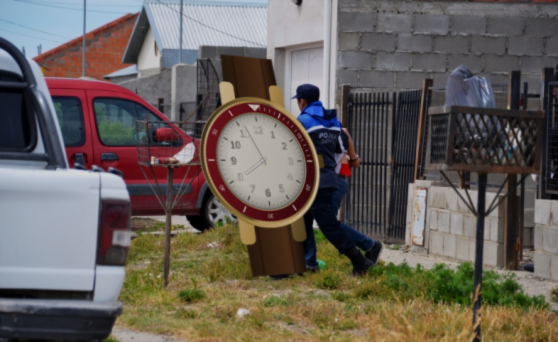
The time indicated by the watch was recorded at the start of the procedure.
7:56
